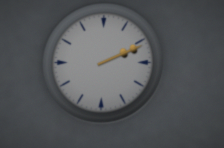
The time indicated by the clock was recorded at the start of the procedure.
2:11
